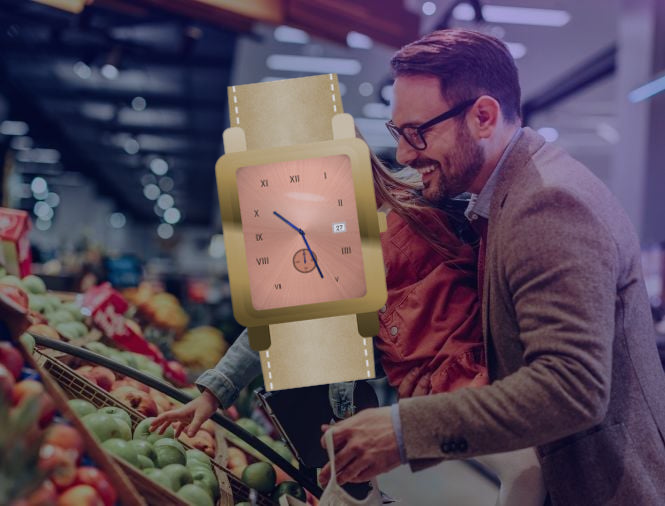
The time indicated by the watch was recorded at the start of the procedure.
10:27
